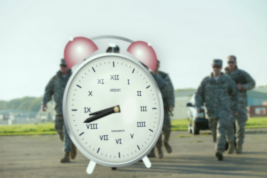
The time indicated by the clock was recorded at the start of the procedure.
8:42
